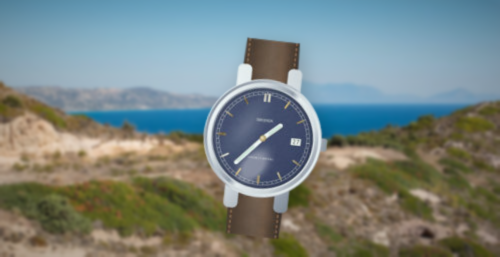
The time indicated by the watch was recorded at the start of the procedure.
1:37
